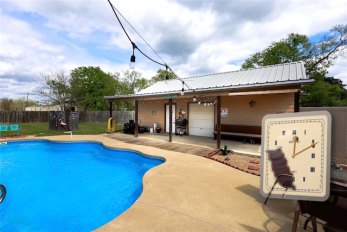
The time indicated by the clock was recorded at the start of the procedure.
12:11
